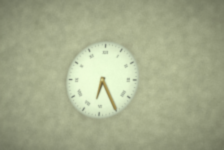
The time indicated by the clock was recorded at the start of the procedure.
6:25
